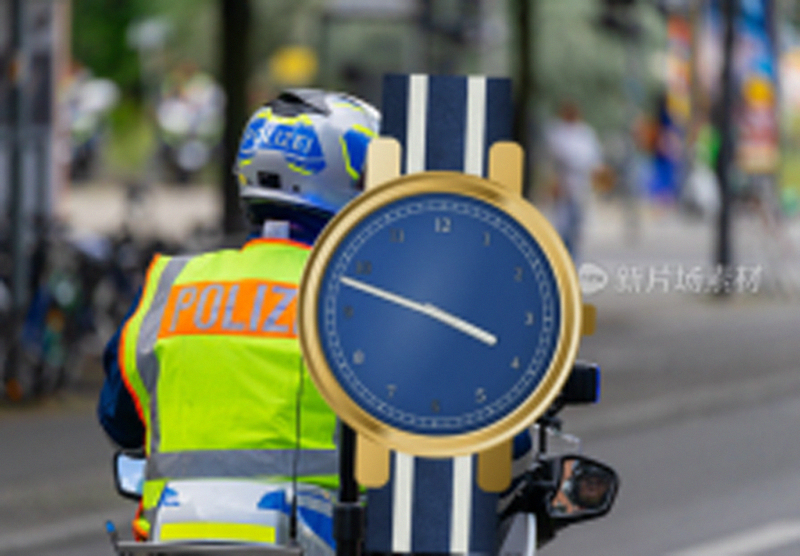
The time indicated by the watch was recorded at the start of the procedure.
3:48
